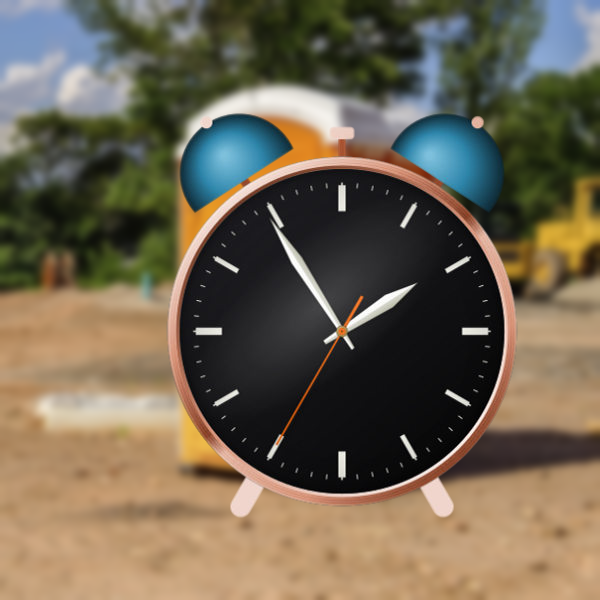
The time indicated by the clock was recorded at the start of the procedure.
1:54:35
